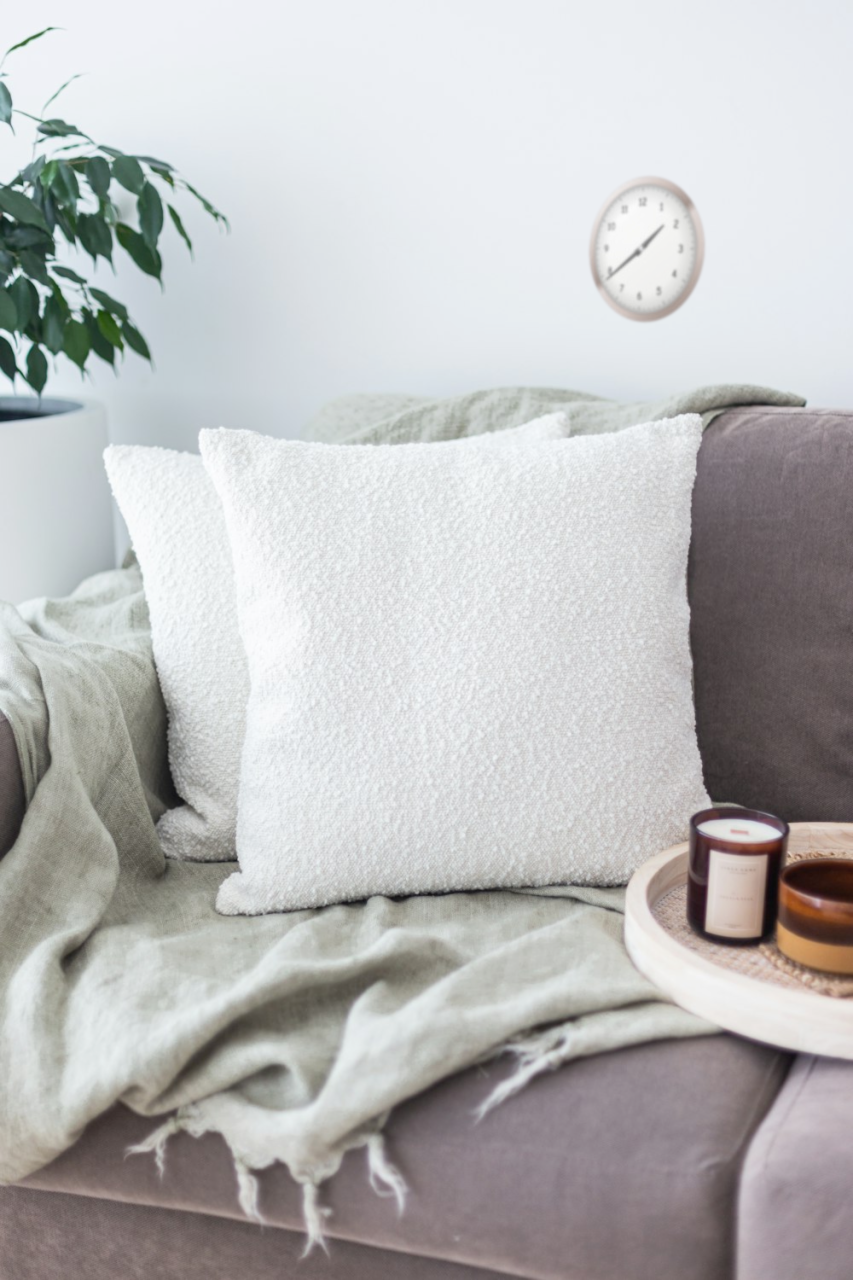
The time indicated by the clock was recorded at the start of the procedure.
1:39
